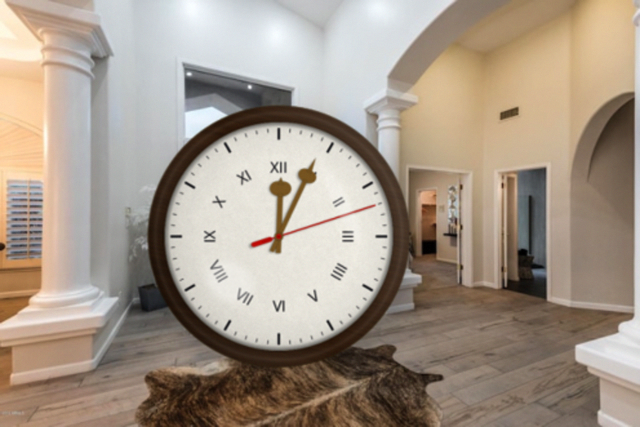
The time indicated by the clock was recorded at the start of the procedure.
12:04:12
